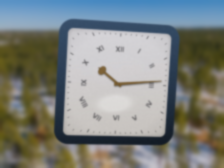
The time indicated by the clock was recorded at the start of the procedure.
10:14
